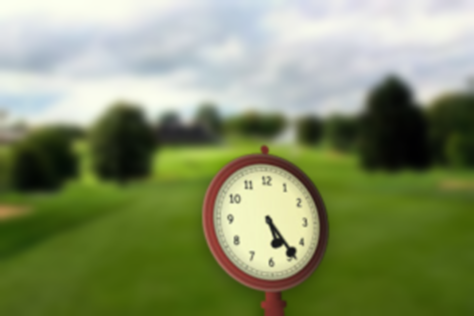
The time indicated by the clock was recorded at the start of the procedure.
5:24
